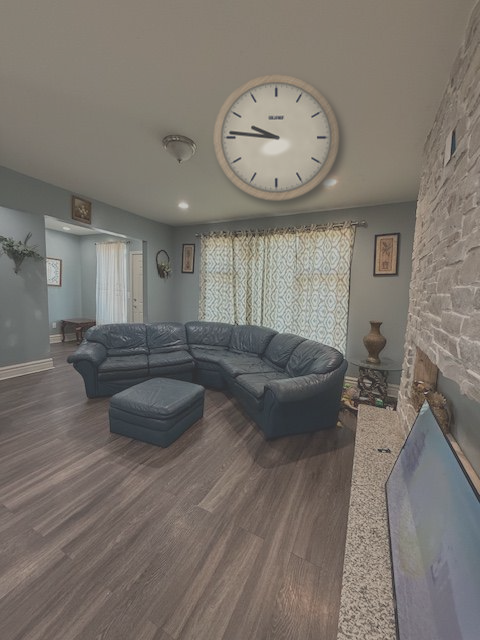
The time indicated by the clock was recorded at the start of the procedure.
9:46
